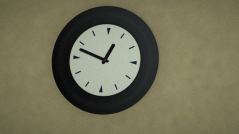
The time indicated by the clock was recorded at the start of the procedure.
12:48
